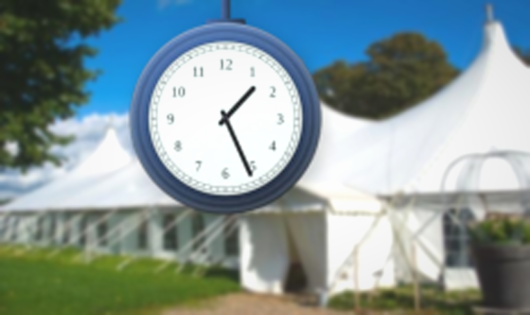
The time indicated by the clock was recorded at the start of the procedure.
1:26
